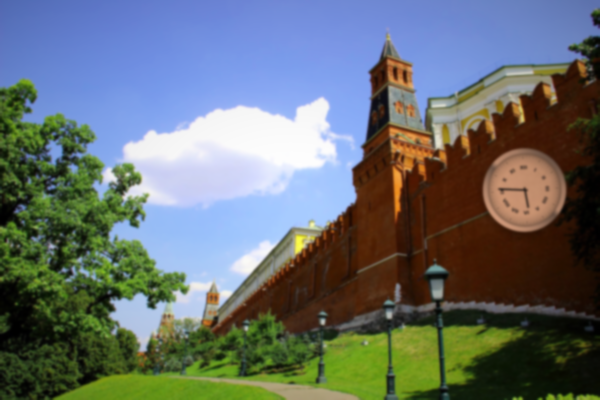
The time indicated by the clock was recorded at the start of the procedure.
5:46
